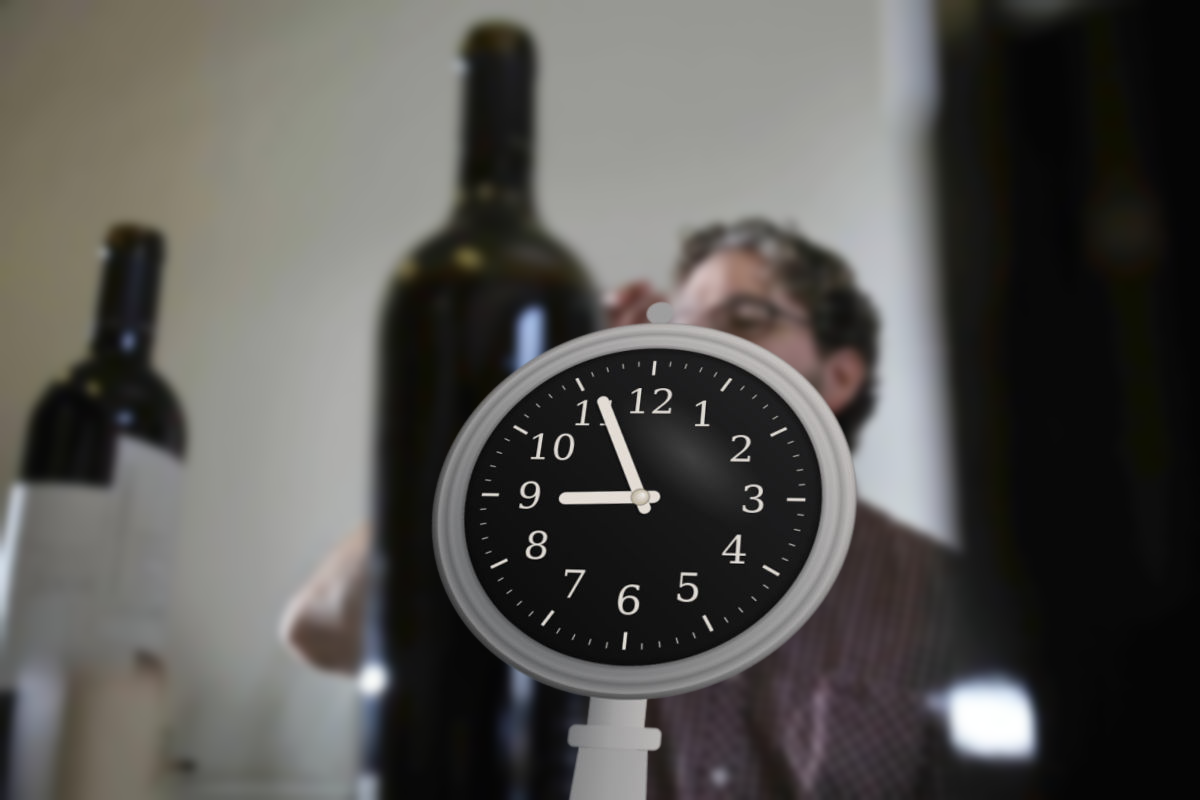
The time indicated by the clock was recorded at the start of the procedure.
8:56
